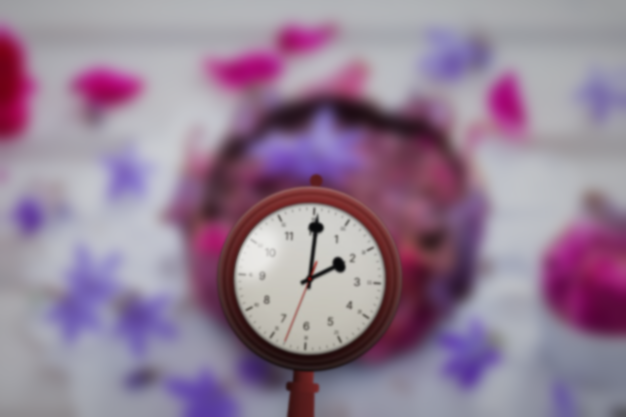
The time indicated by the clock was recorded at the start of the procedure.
2:00:33
